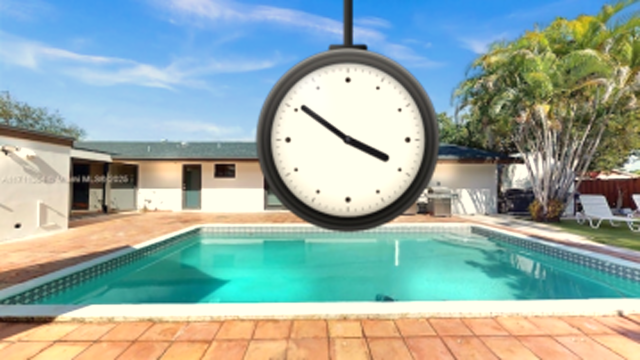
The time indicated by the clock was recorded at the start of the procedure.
3:51
